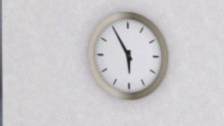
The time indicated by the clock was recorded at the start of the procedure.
5:55
